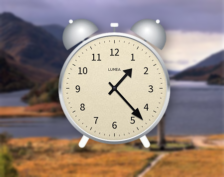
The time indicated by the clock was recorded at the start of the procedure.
1:23
